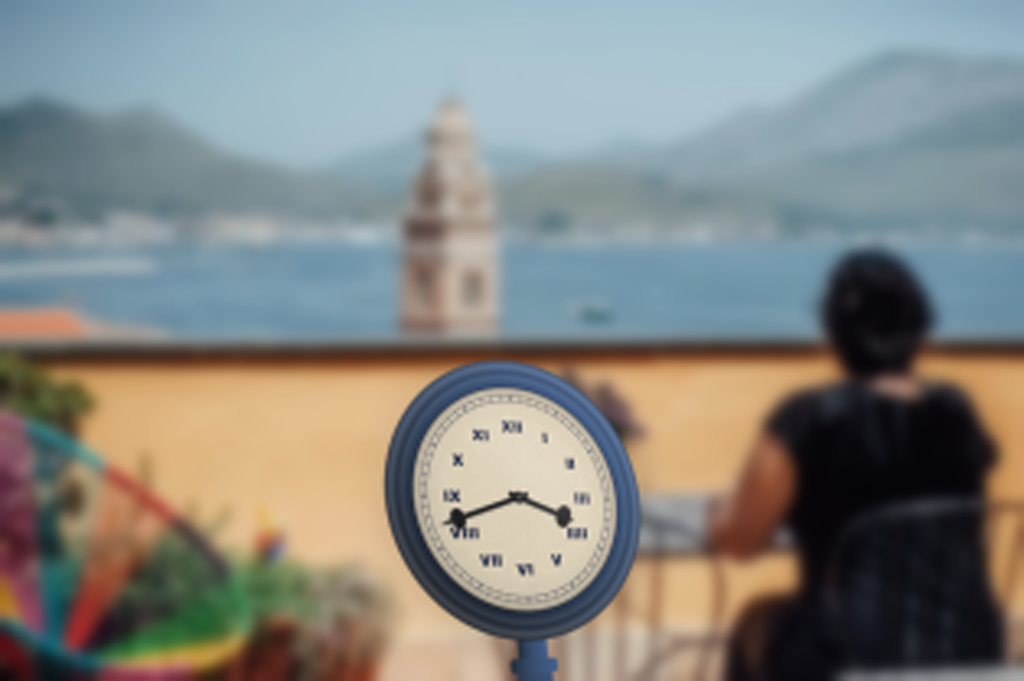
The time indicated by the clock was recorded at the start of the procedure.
3:42
